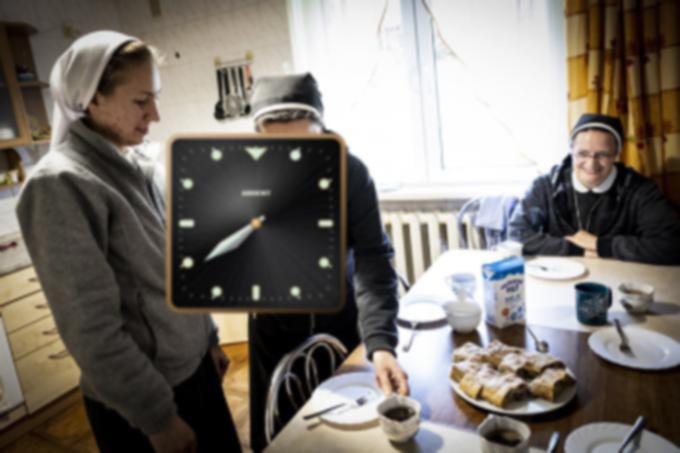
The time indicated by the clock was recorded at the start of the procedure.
7:39
